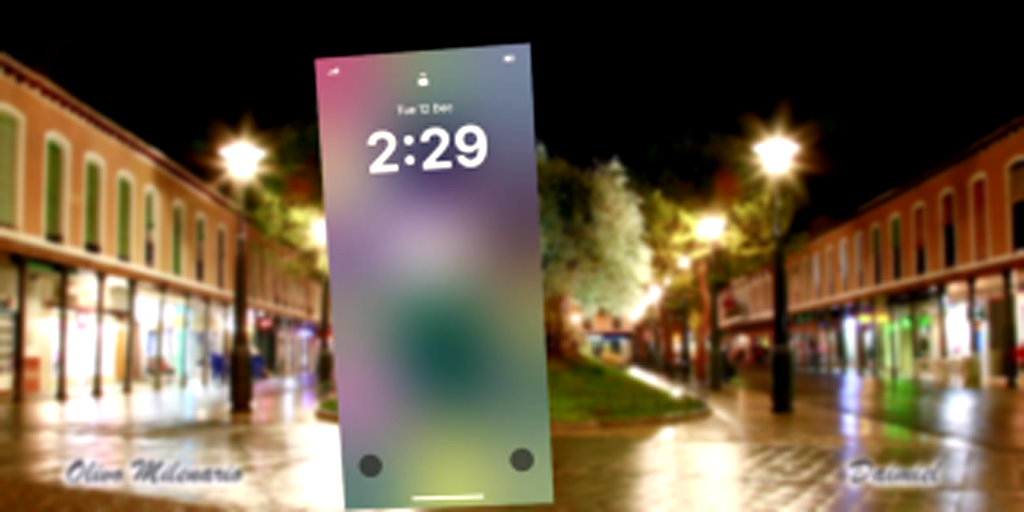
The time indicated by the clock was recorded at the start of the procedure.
2:29
